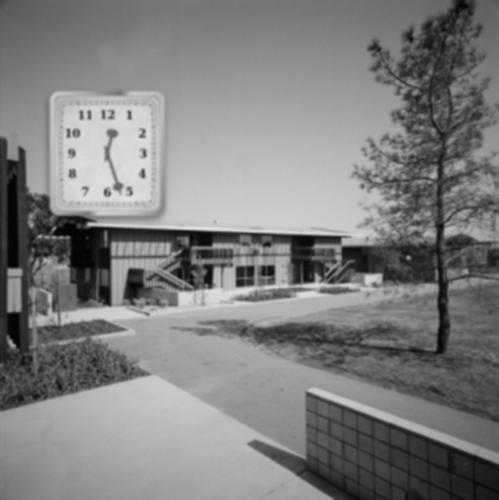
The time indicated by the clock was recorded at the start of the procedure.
12:27
